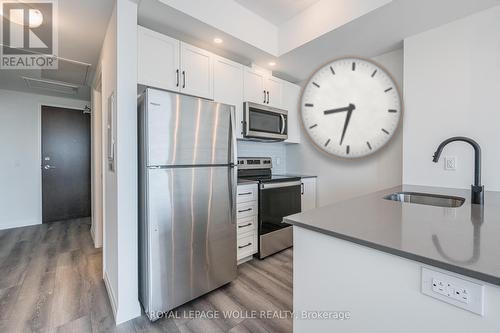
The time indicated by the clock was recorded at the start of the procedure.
8:32
